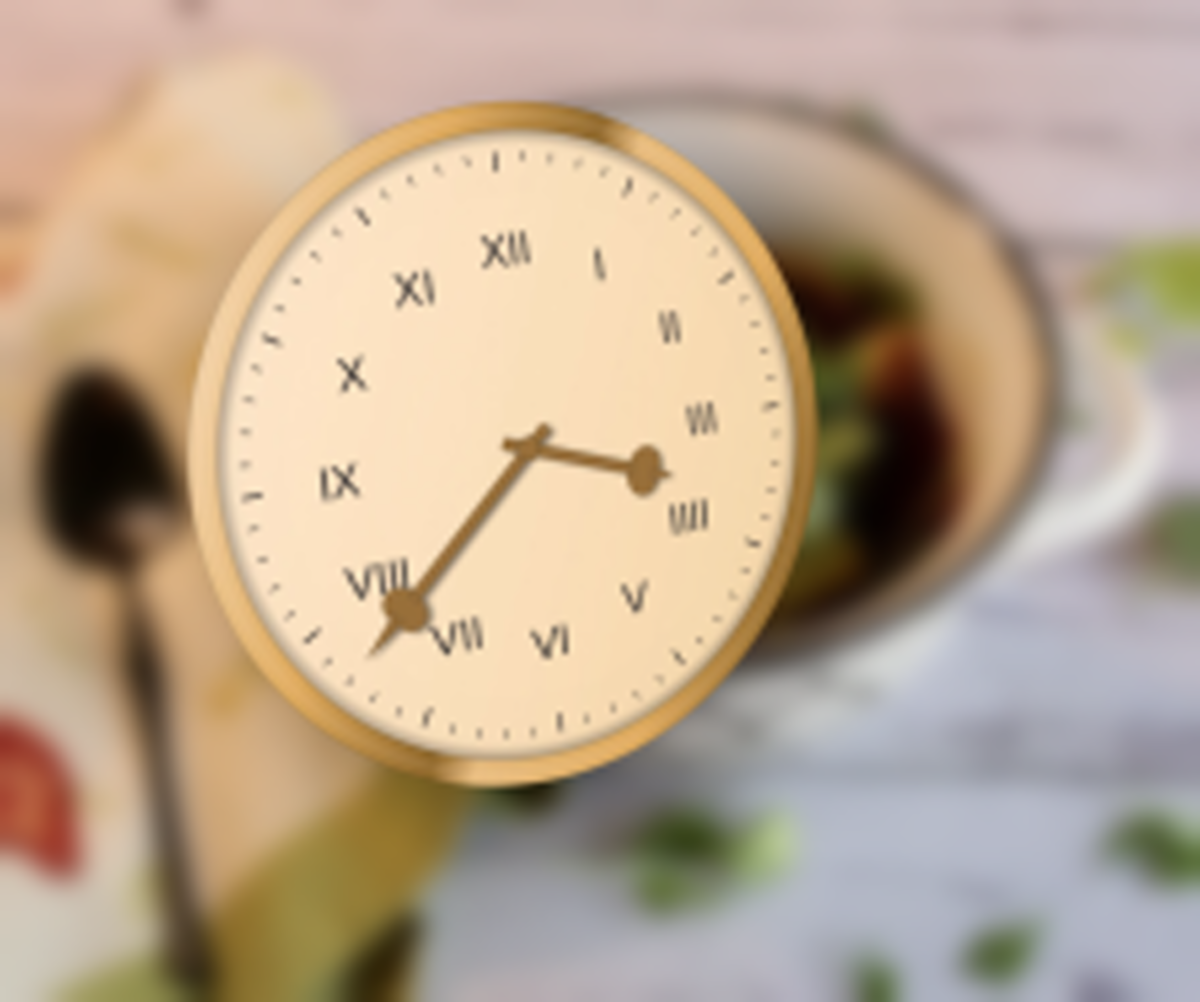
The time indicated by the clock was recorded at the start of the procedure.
3:38
